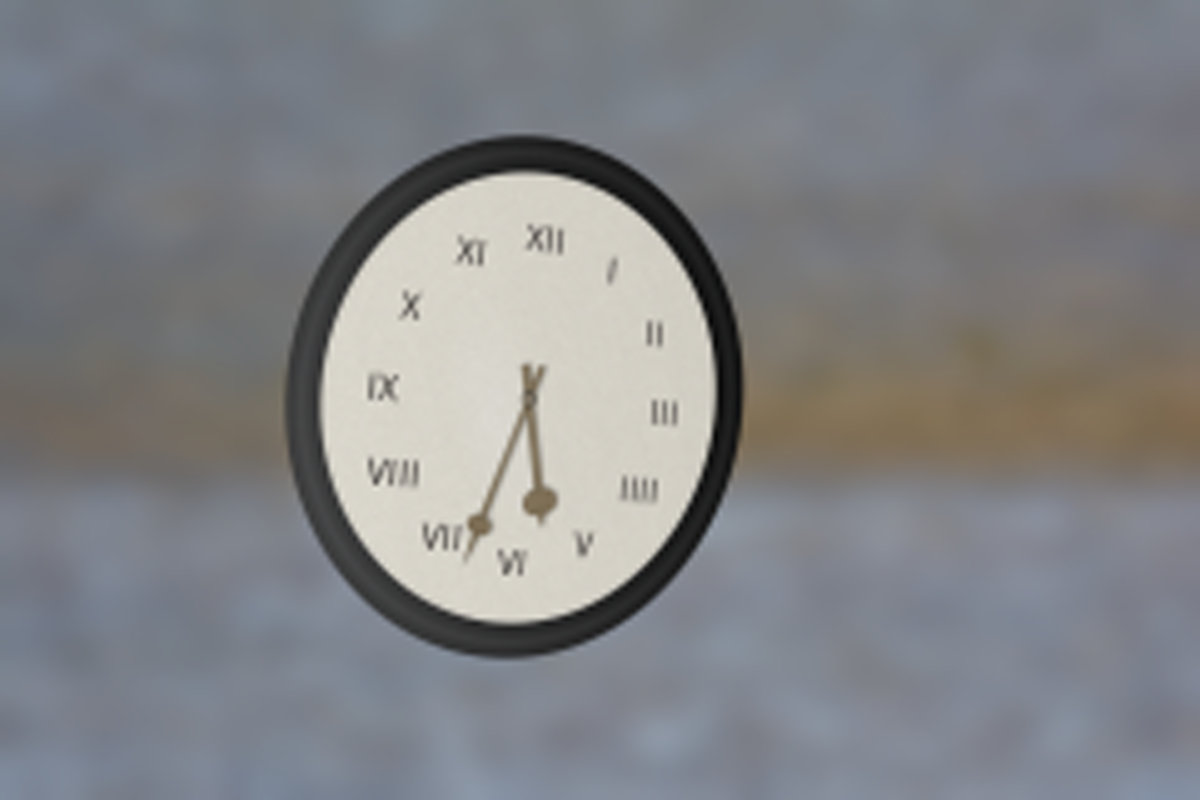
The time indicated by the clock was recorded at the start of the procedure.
5:33
